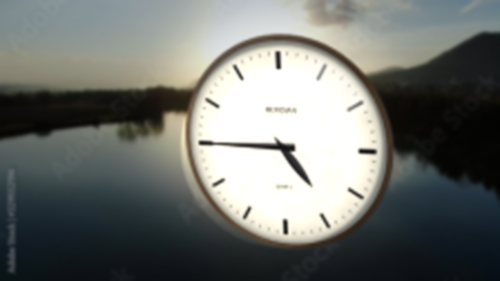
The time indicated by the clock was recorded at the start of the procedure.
4:45
